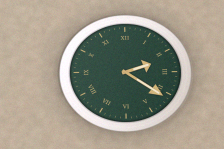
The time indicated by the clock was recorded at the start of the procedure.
2:21
